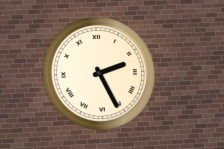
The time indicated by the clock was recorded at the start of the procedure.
2:26
